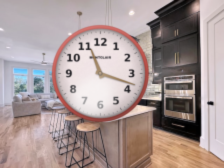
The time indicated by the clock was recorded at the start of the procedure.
11:18
